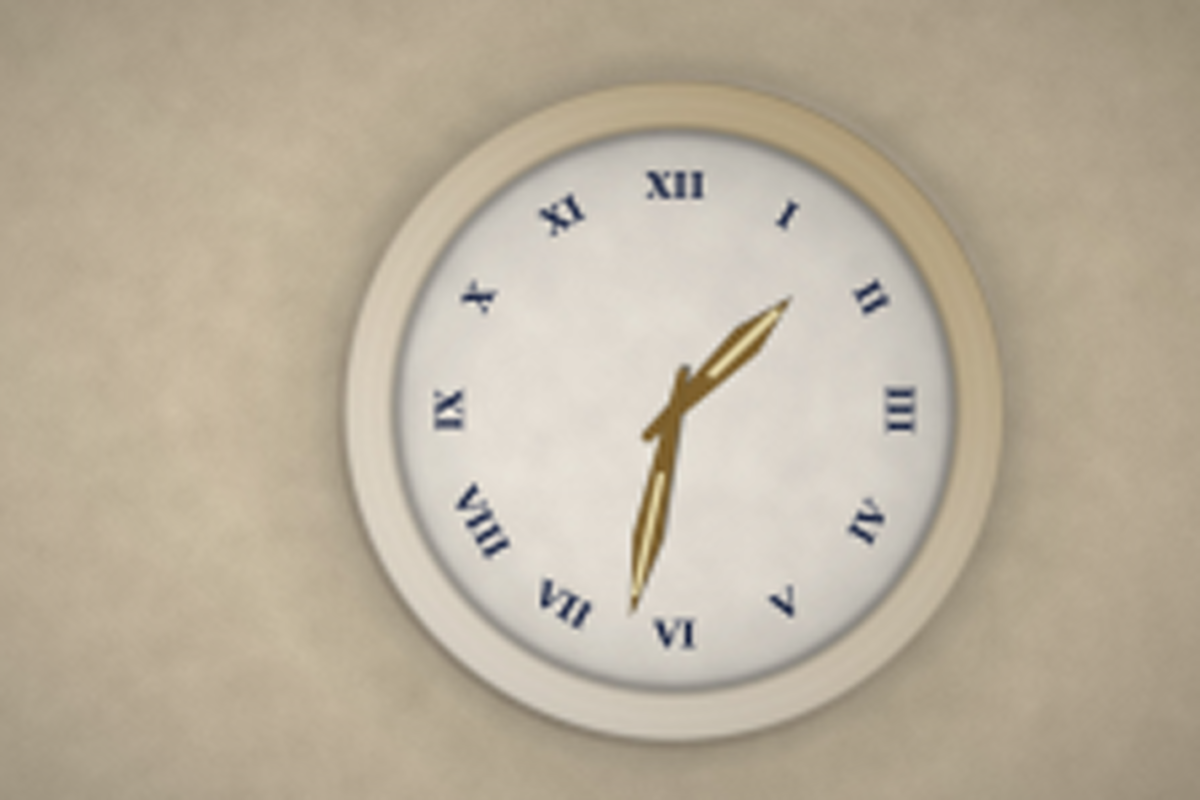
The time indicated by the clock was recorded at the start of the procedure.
1:32
